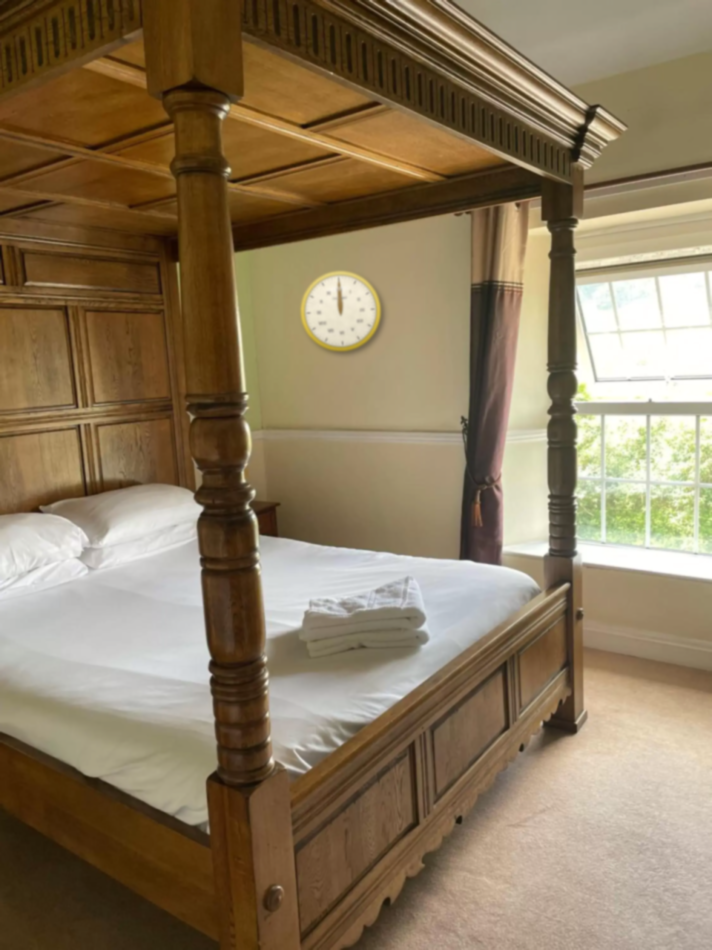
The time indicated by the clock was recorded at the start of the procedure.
12:00
